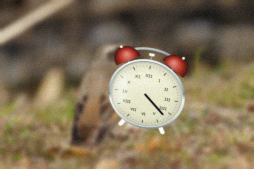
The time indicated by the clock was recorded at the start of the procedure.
4:22
